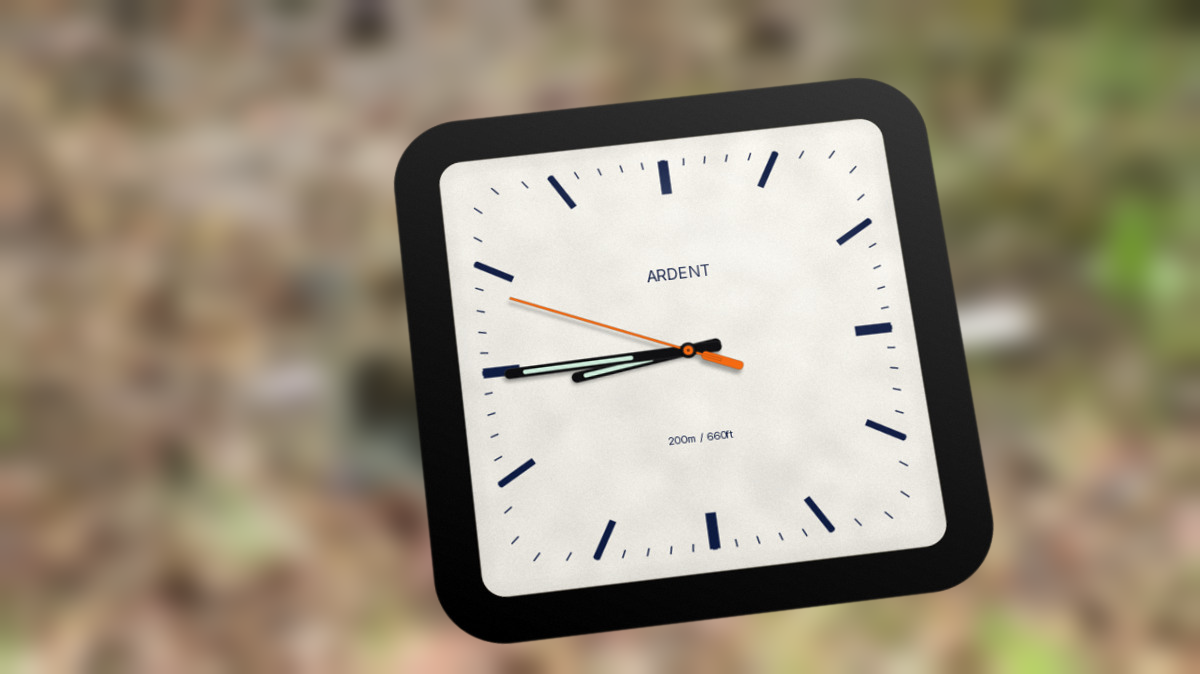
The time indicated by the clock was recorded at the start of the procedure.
8:44:49
